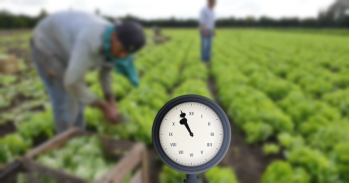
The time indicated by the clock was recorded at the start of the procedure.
10:56
